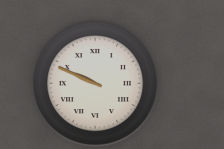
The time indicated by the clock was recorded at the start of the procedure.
9:49
